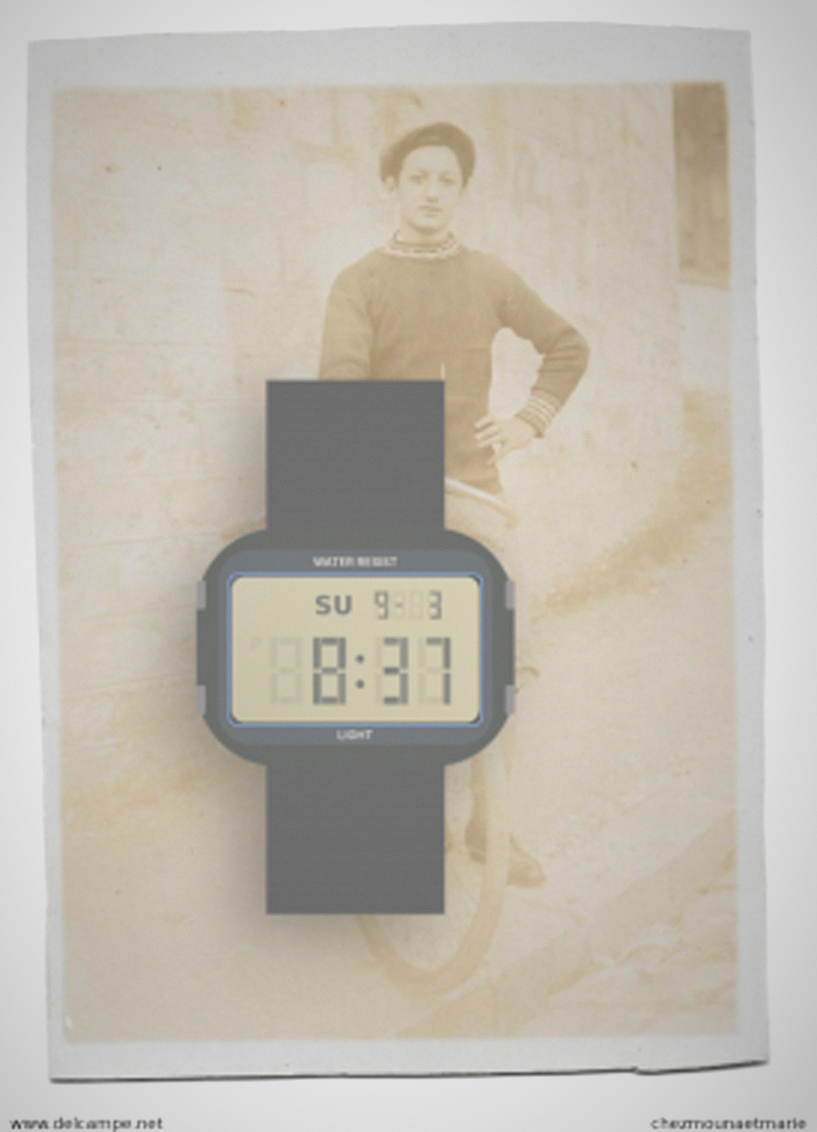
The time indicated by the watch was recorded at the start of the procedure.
8:37
